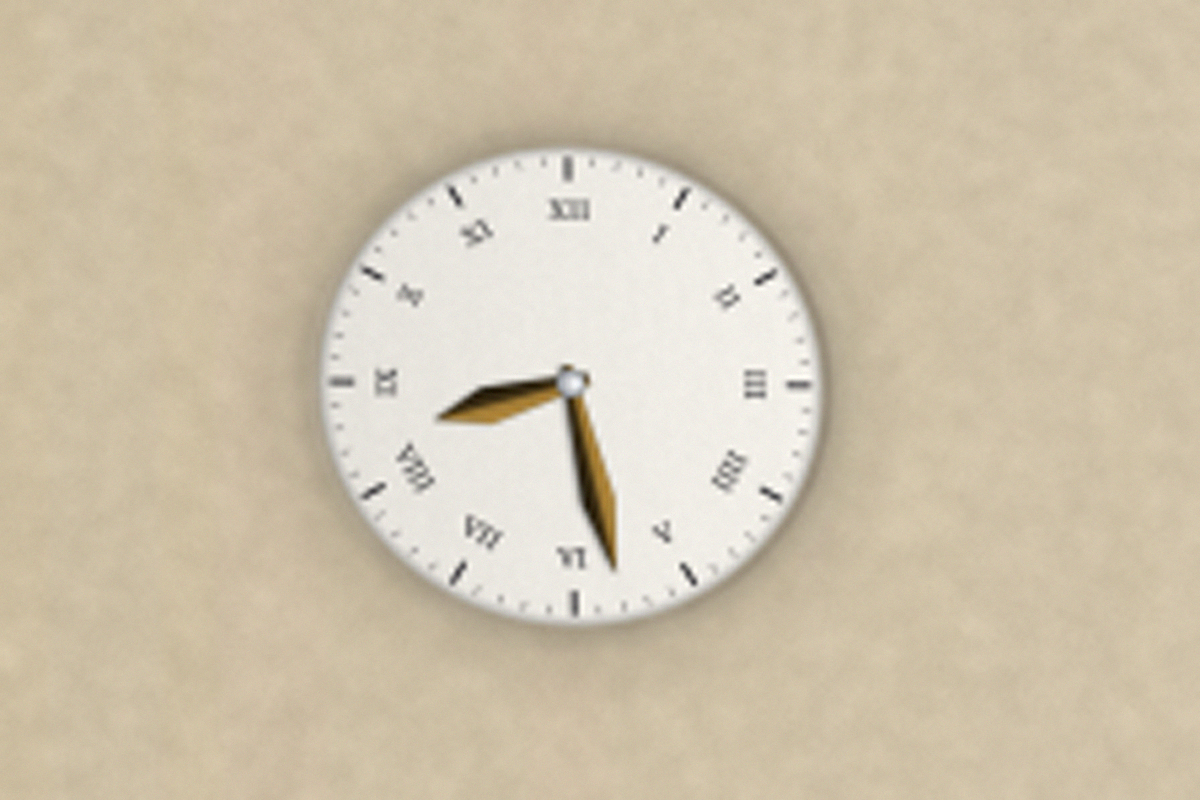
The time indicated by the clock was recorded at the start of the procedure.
8:28
